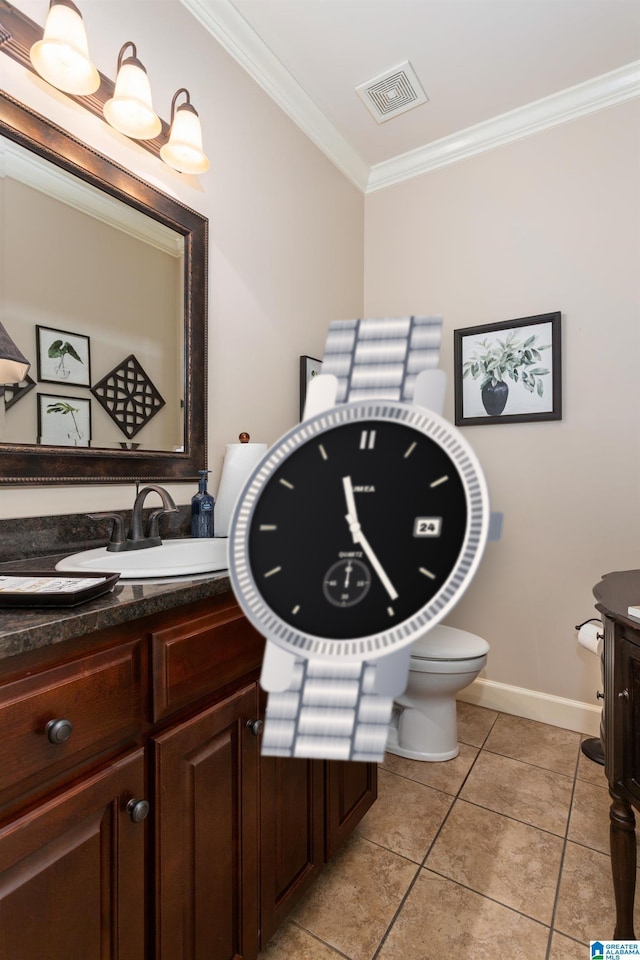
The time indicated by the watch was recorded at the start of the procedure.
11:24
